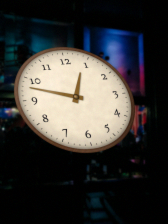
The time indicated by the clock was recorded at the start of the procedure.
12:48
